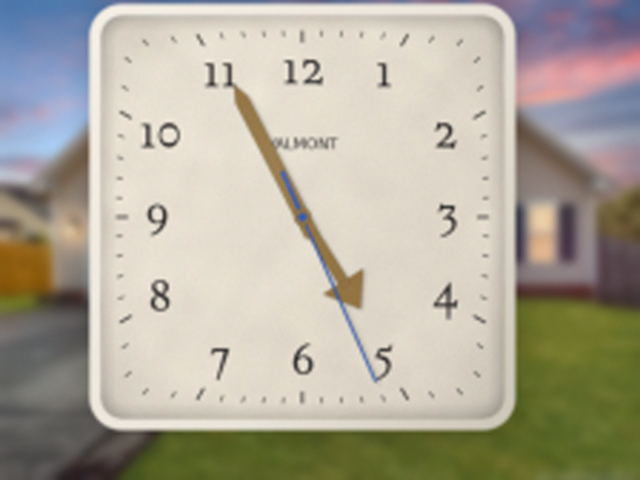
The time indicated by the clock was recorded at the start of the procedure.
4:55:26
